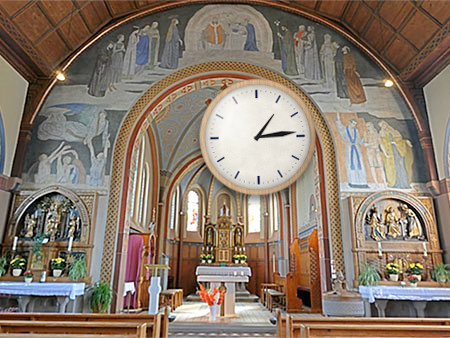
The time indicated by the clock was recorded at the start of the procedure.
1:14
